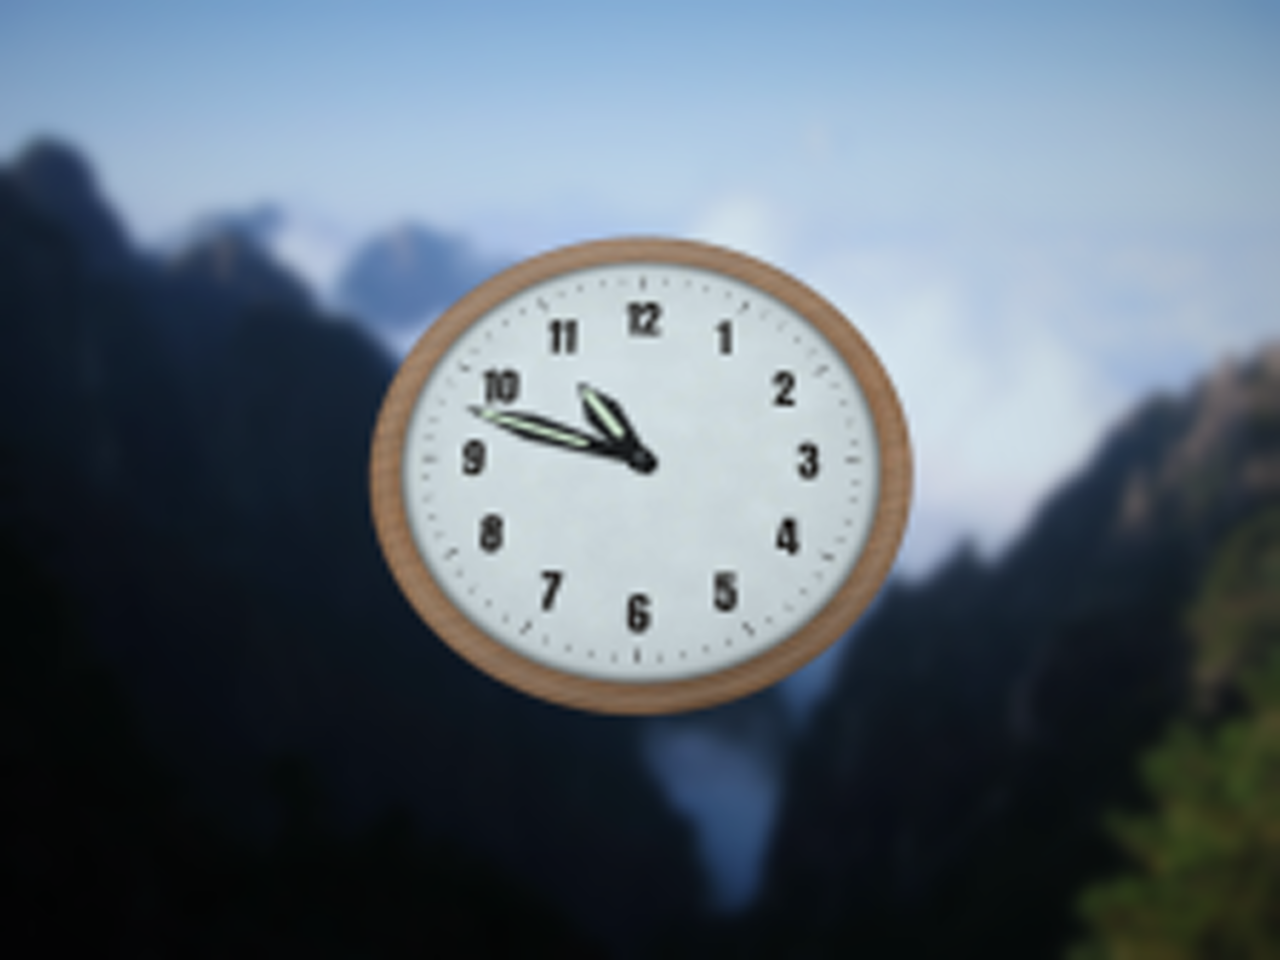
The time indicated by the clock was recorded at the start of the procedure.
10:48
